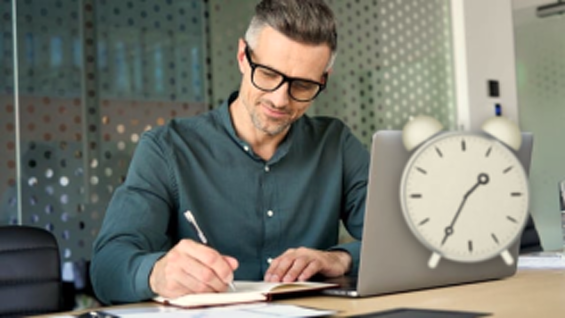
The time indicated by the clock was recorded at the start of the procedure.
1:35
